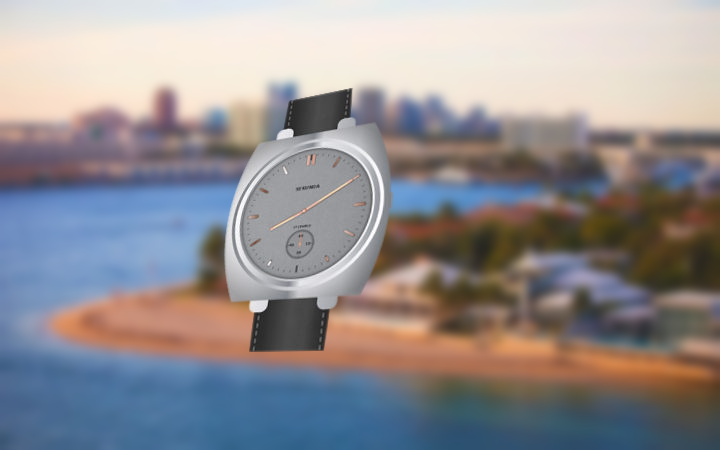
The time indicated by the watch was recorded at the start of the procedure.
8:10
